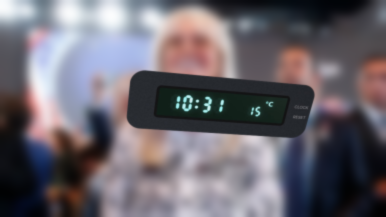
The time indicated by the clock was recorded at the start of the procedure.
10:31
